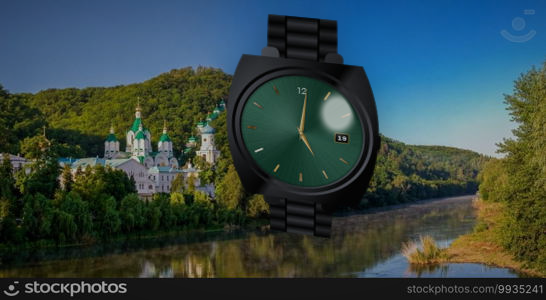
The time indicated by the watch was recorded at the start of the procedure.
5:01
